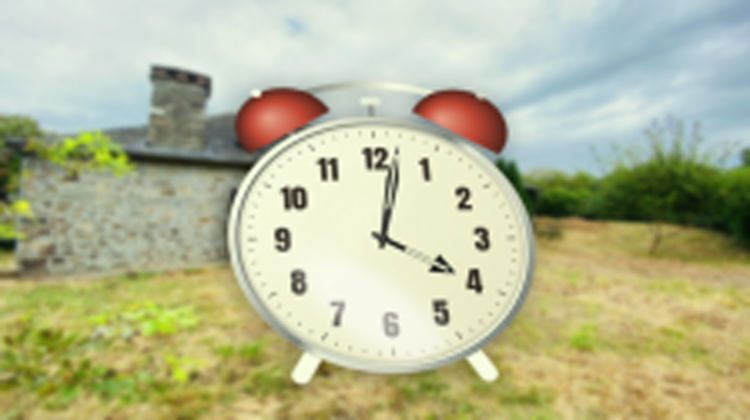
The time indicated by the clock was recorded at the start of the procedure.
4:02
